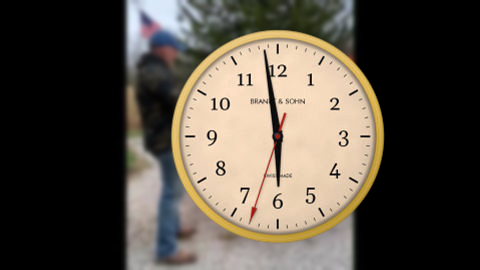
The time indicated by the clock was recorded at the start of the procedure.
5:58:33
